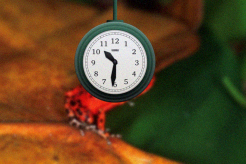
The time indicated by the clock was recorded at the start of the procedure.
10:31
